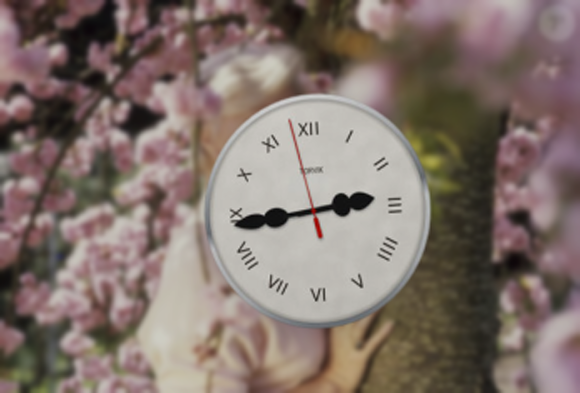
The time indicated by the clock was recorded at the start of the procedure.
2:43:58
